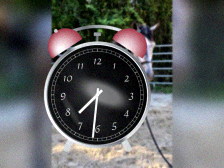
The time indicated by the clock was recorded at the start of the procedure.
7:31
